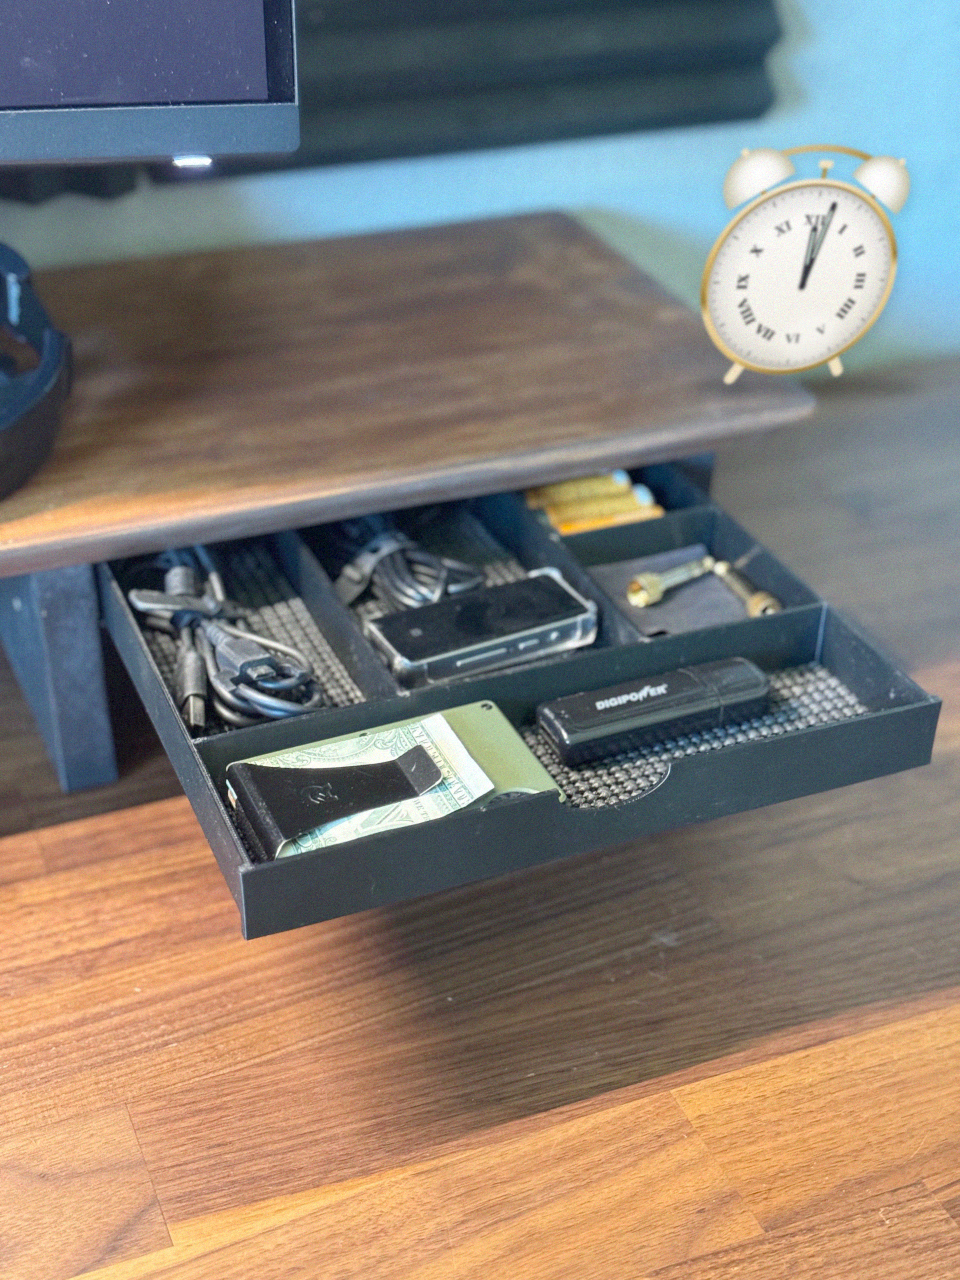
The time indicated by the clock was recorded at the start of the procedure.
12:02
